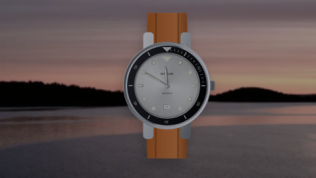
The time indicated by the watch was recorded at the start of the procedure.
11:50
